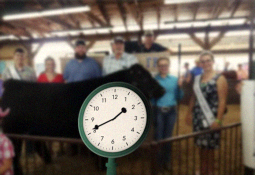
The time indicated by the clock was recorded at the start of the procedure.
1:41
